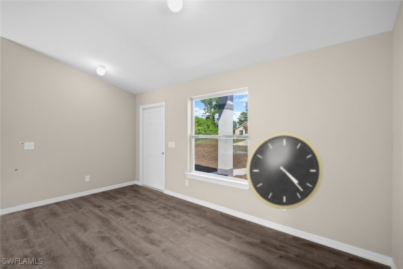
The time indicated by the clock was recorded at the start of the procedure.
4:23
